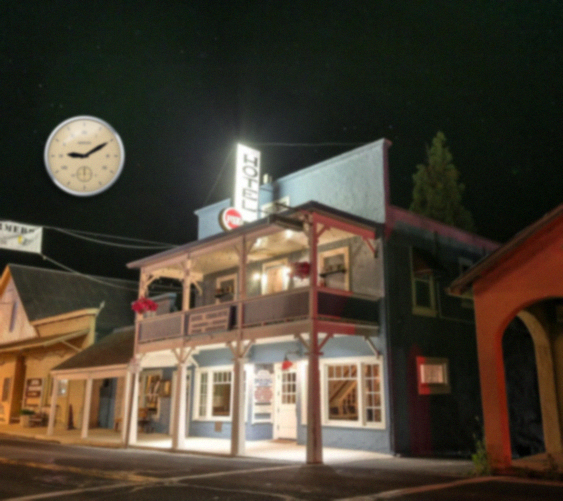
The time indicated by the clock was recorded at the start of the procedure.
9:10
